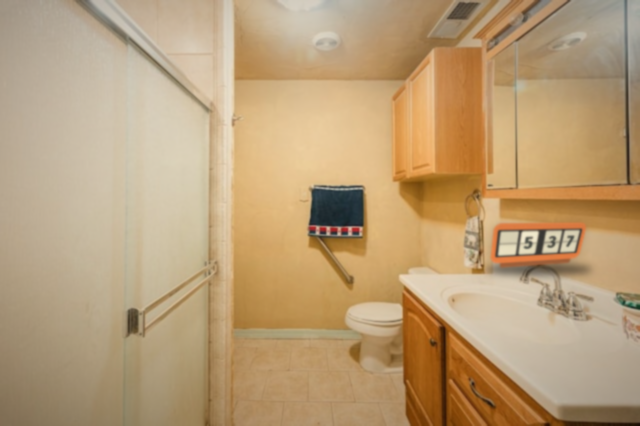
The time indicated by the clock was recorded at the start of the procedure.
5:37
